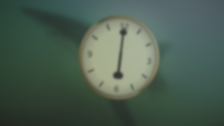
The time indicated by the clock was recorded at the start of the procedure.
6:00
